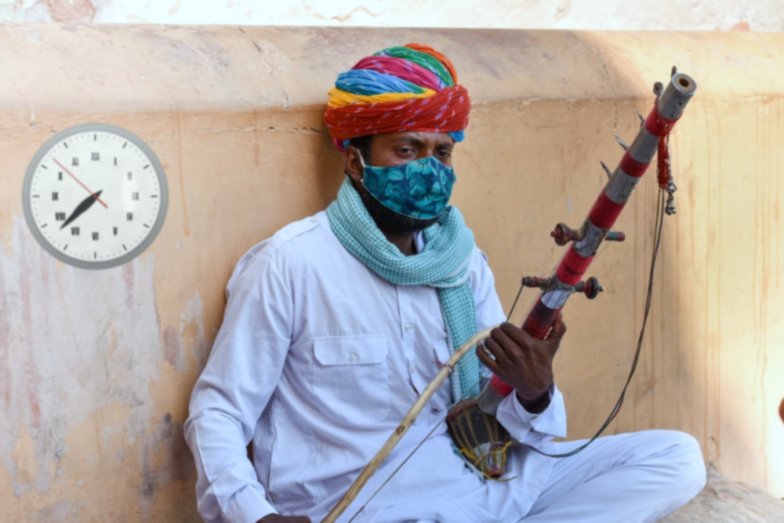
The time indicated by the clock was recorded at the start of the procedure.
7:37:52
